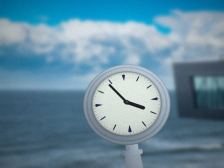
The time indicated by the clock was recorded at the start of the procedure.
3:54
